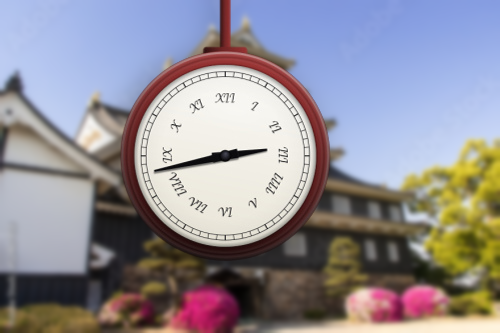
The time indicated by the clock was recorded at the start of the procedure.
2:43
